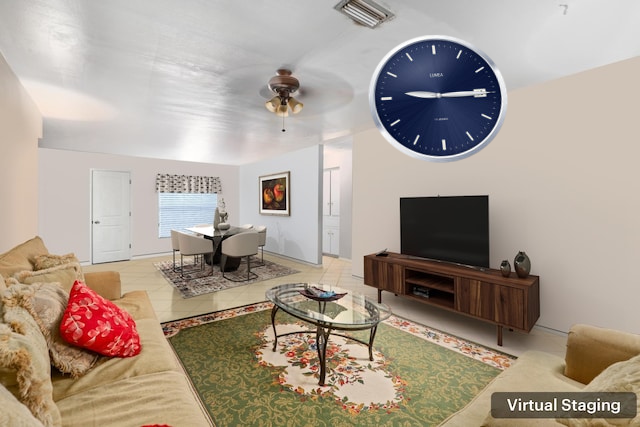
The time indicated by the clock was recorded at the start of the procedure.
9:15
